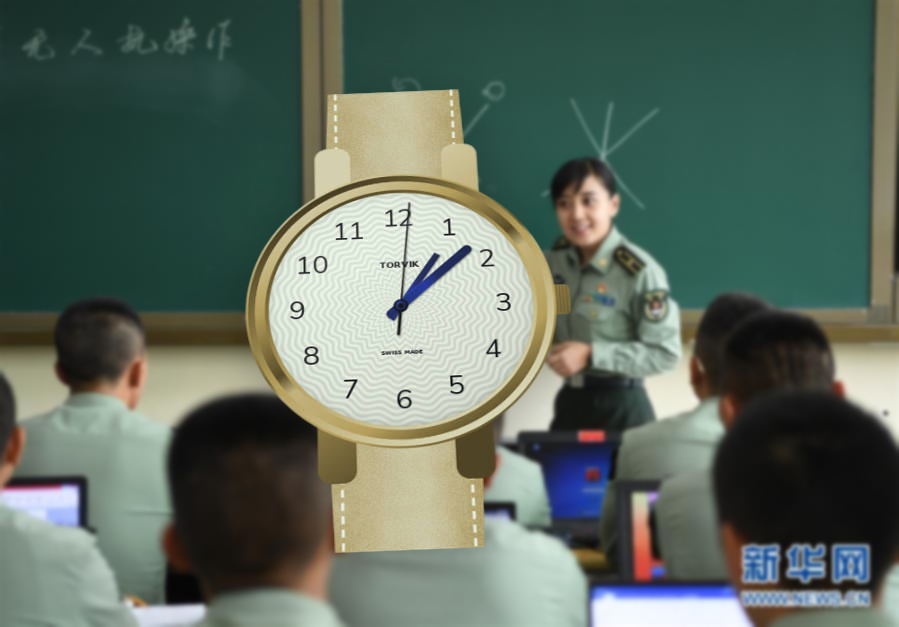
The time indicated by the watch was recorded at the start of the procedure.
1:08:01
